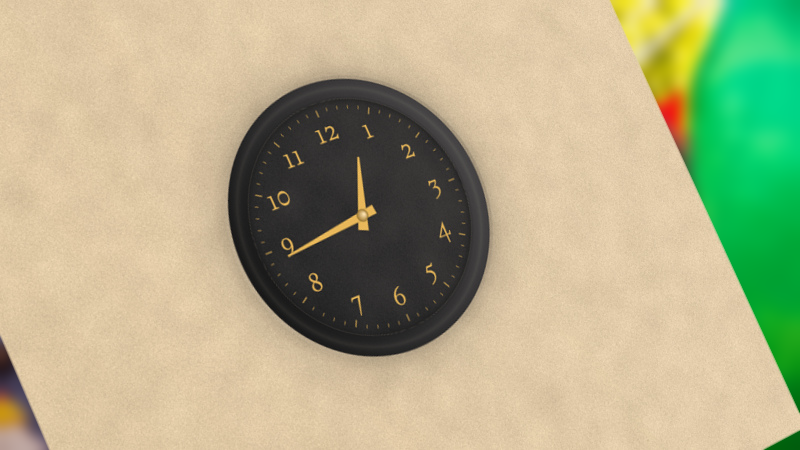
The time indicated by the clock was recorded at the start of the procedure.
12:44
